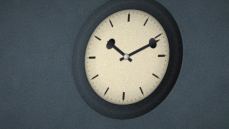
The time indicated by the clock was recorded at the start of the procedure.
10:11
